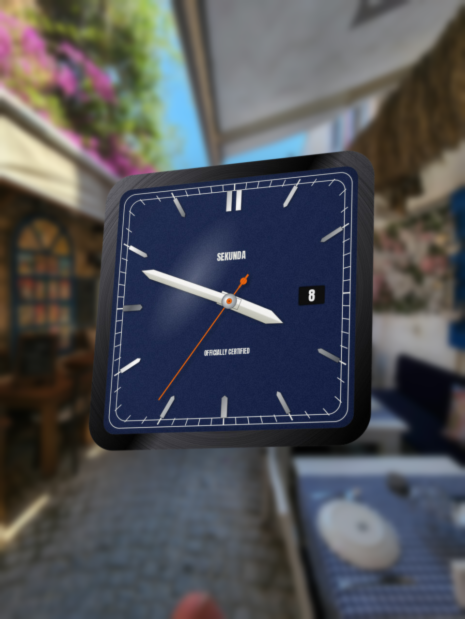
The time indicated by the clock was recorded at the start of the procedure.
3:48:36
